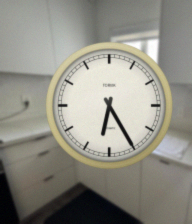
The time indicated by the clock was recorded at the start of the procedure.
6:25
